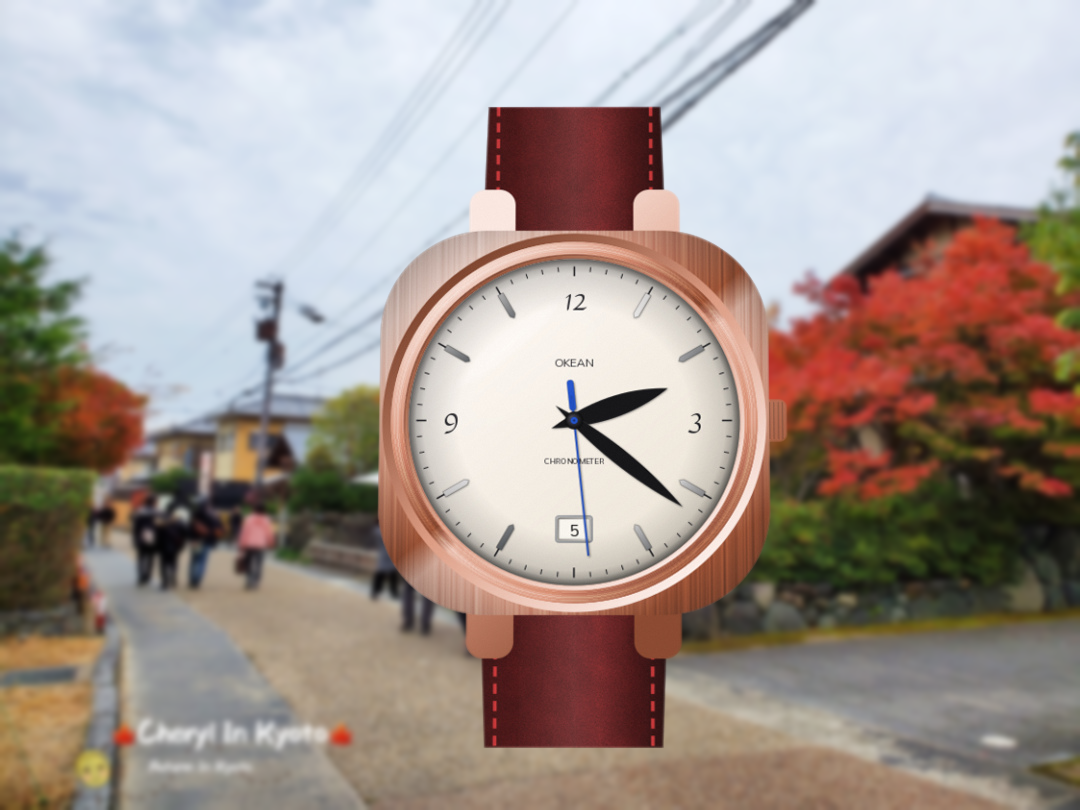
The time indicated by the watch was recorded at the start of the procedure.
2:21:29
